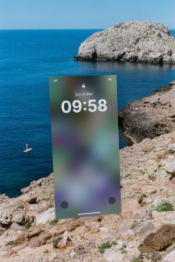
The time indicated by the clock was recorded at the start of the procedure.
9:58
